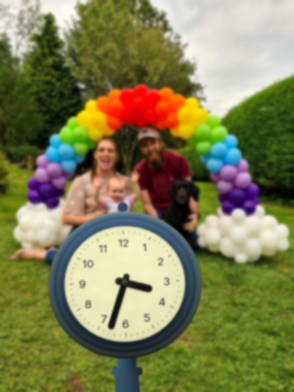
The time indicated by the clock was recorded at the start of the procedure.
3:33
